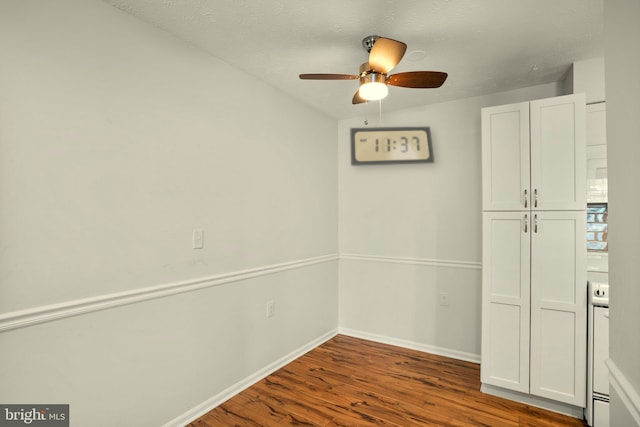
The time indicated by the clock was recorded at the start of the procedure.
11:37
